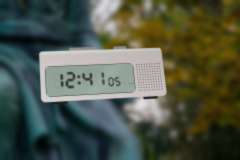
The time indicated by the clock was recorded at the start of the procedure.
12:41:05
